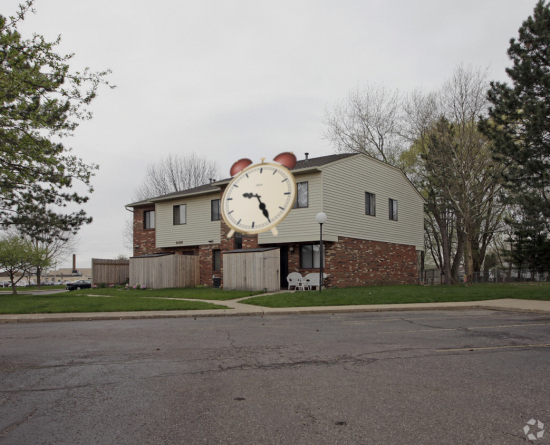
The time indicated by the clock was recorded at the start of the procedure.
9:25
